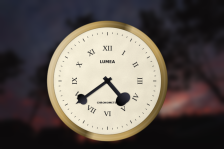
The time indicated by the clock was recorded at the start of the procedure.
4:39
